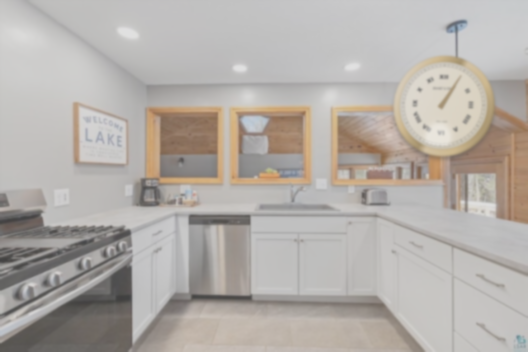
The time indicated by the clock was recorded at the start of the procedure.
1:05
